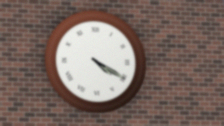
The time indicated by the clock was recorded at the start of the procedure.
4:20
